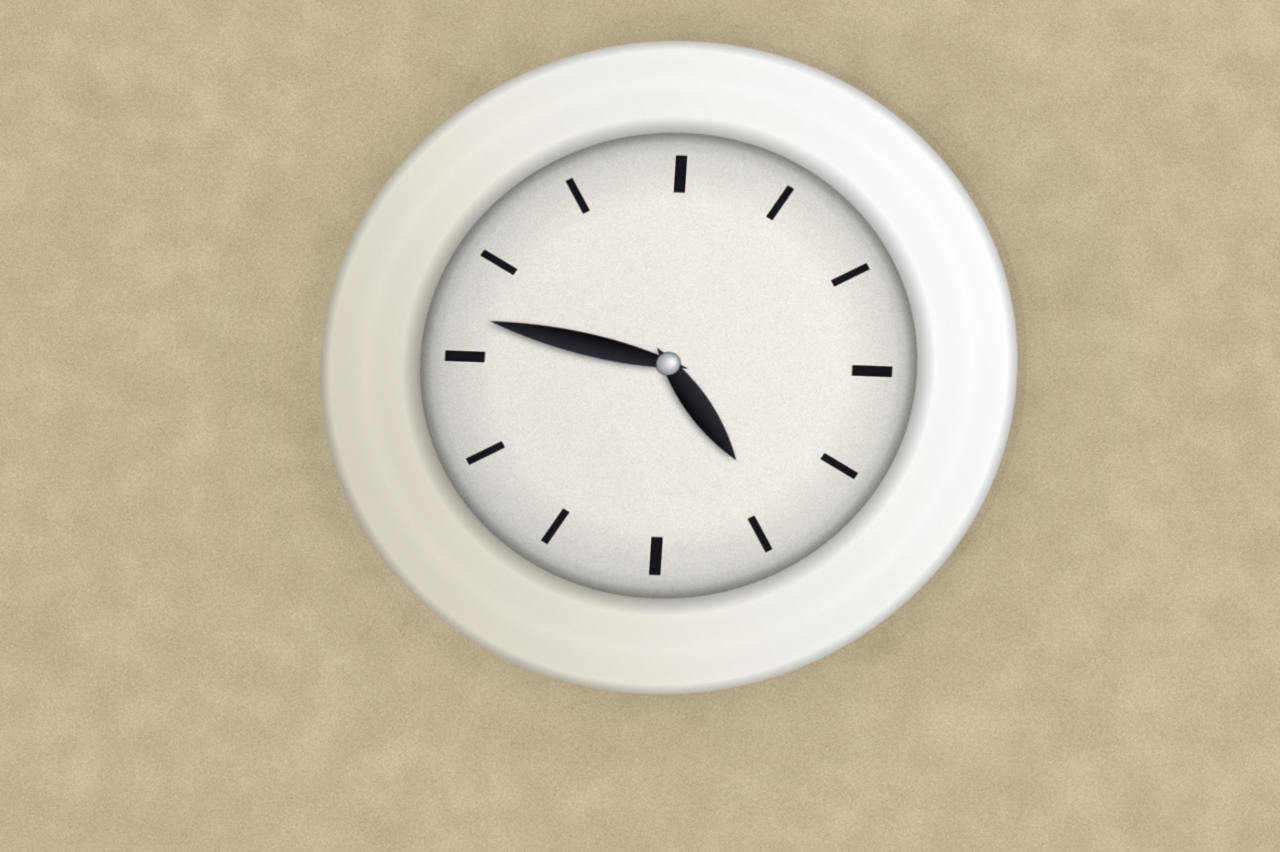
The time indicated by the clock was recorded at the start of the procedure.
4:47
